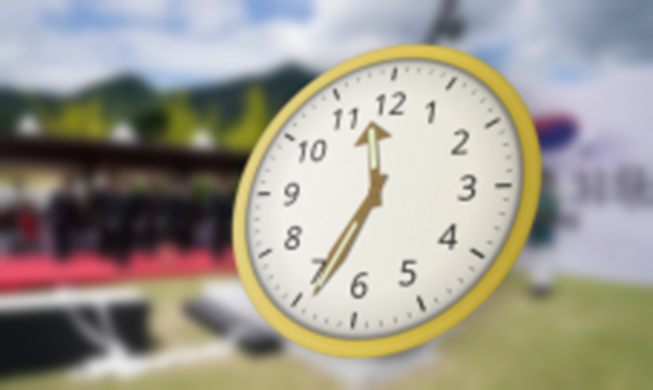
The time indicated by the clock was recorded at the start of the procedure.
11:34
